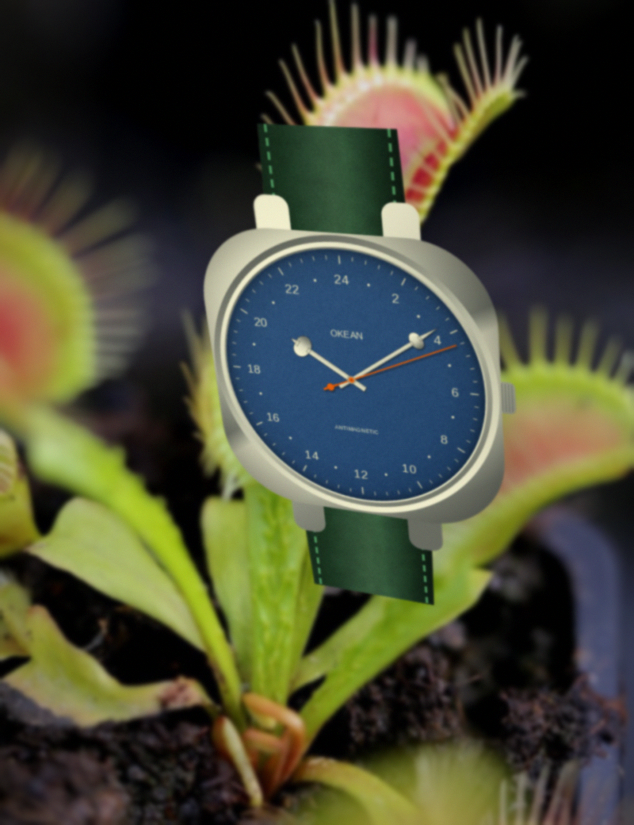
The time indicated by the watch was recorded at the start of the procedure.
20:09:11
